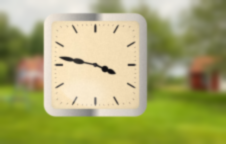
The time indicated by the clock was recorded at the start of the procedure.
3:47
